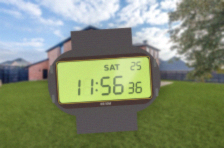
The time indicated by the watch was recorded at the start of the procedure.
11:56:36
